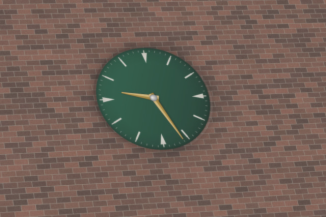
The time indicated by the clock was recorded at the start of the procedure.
9:26
